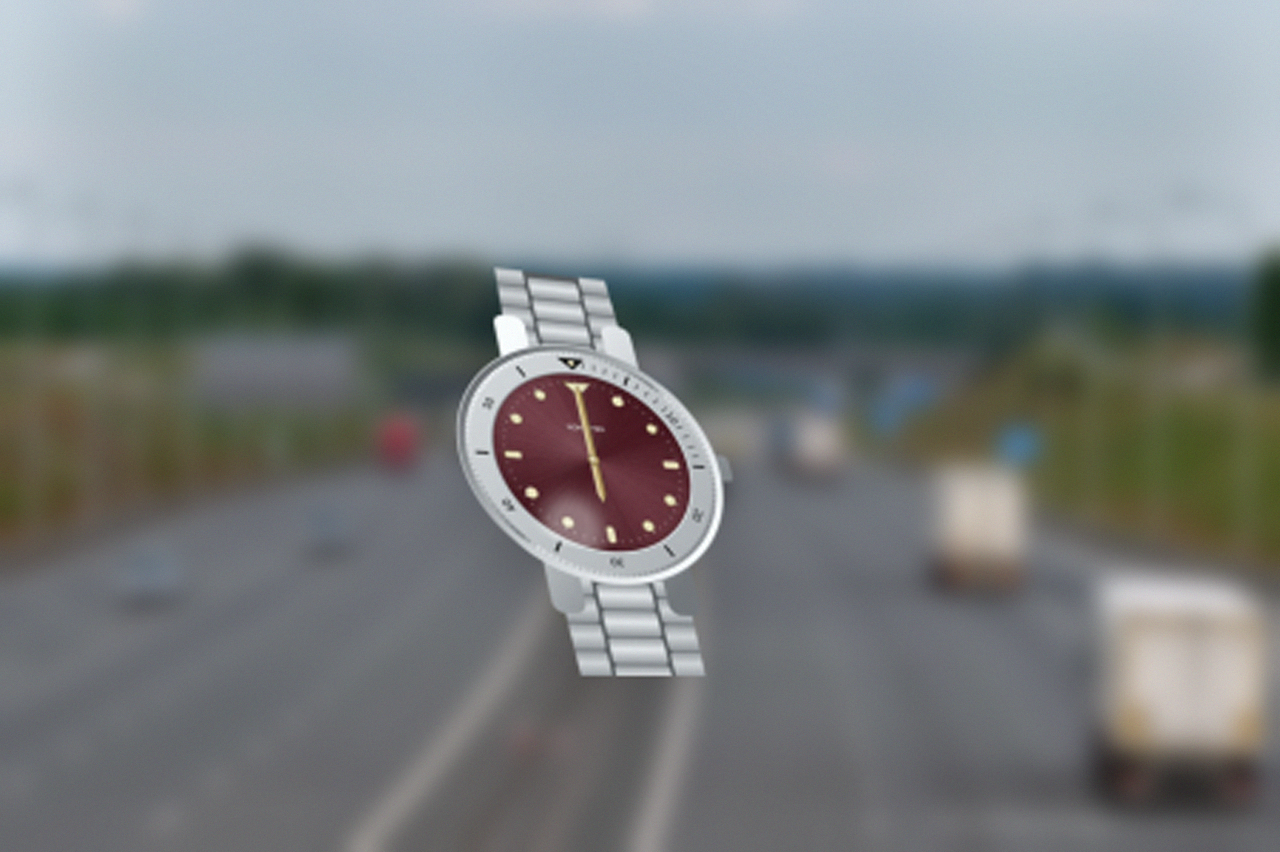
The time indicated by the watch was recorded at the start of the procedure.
6:00
